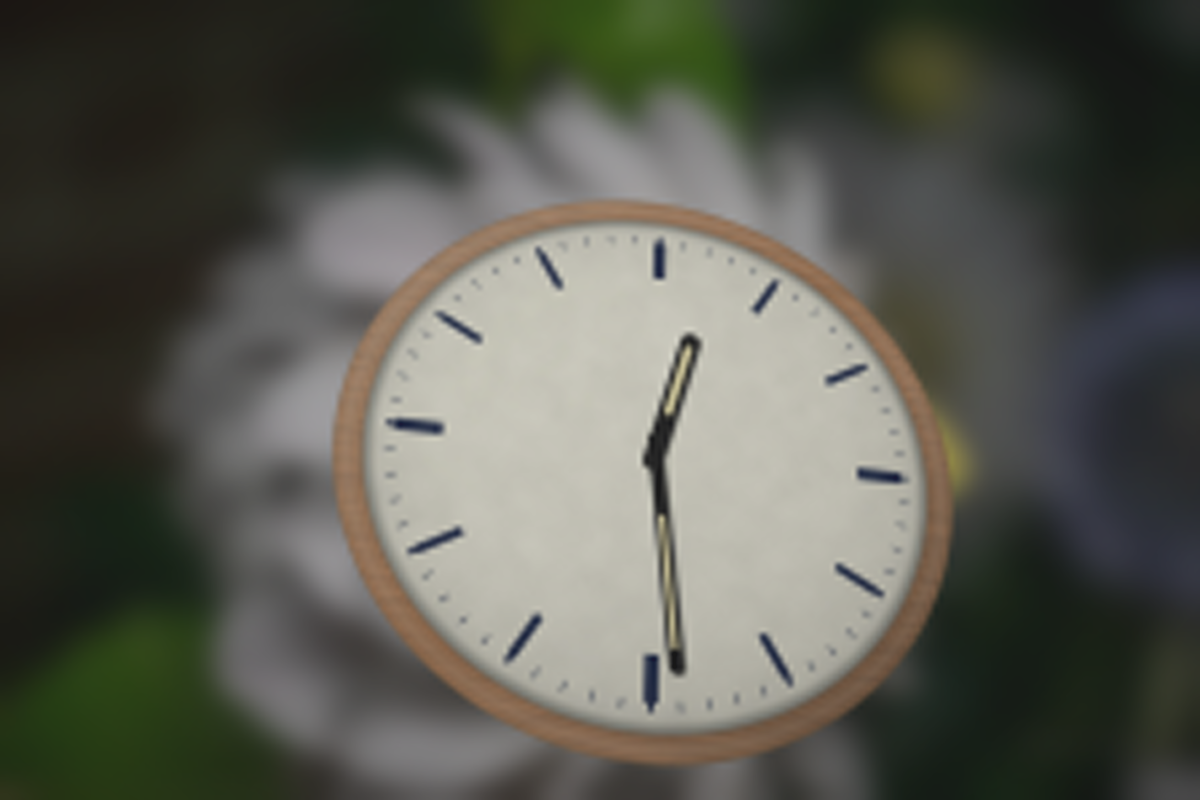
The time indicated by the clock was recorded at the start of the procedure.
12:29
